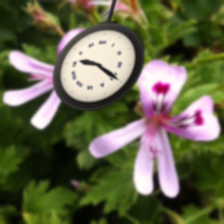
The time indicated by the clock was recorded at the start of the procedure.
9:20
